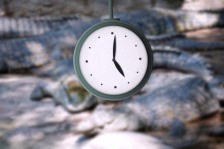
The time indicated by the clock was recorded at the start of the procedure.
5:01
